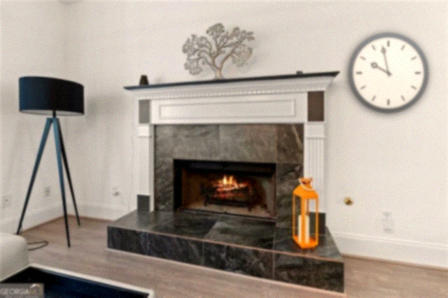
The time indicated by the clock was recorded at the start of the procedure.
9:58
